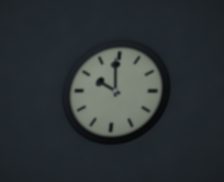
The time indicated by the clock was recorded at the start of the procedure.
9:59
